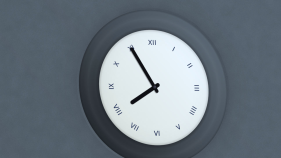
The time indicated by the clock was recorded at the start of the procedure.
7:55
